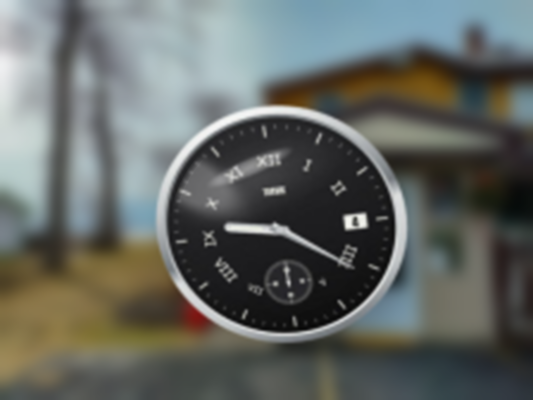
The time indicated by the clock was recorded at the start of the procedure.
9:21
